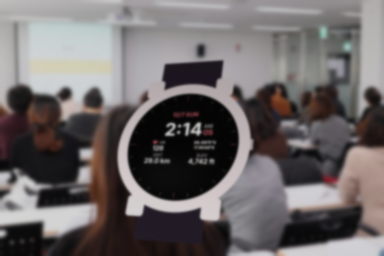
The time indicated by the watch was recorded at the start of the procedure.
2:14
